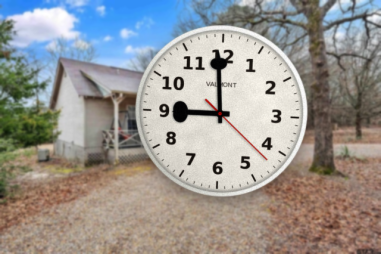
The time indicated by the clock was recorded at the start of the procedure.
8:59:22
